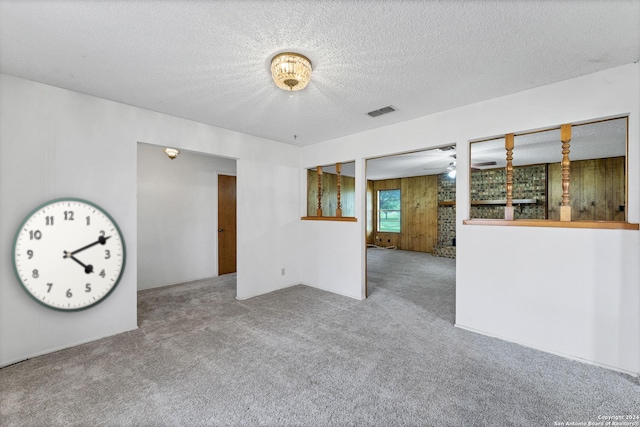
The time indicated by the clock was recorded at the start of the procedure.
4:11
